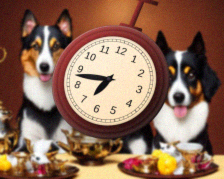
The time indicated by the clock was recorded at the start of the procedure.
6:43
